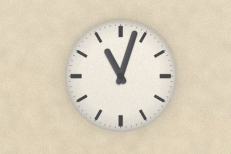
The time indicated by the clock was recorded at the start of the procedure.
11:03
